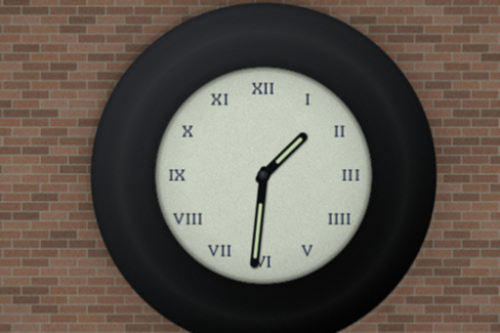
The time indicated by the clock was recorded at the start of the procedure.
1:31
